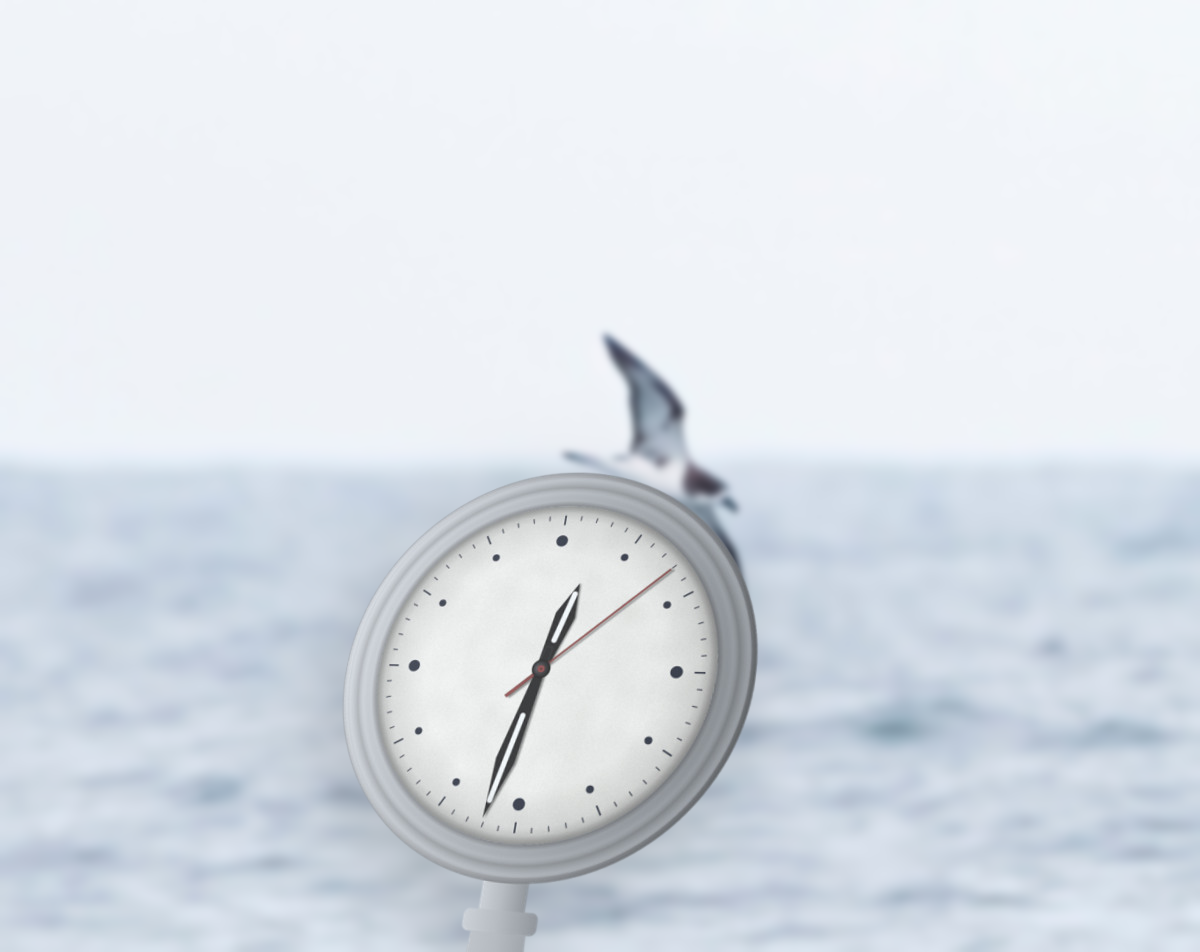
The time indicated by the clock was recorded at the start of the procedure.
12:32:08
